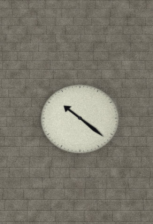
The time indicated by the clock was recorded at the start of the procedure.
10:22
